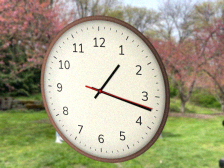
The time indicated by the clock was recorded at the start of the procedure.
1:17:17
